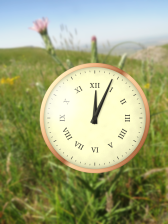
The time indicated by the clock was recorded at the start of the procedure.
12:04
